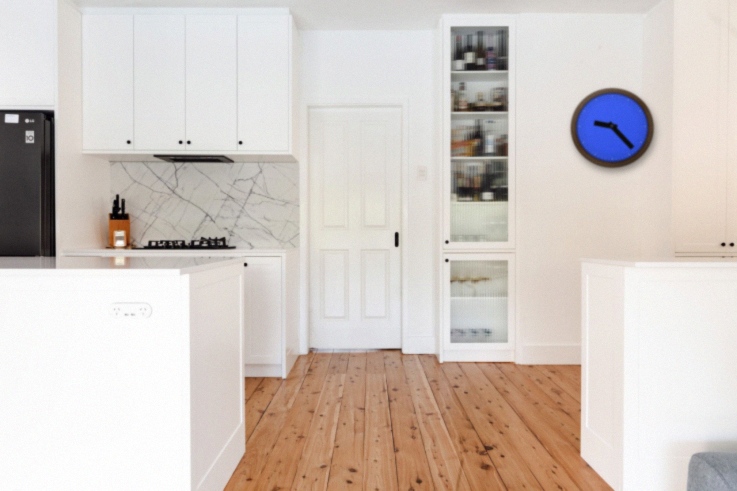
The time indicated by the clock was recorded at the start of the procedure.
9:23
